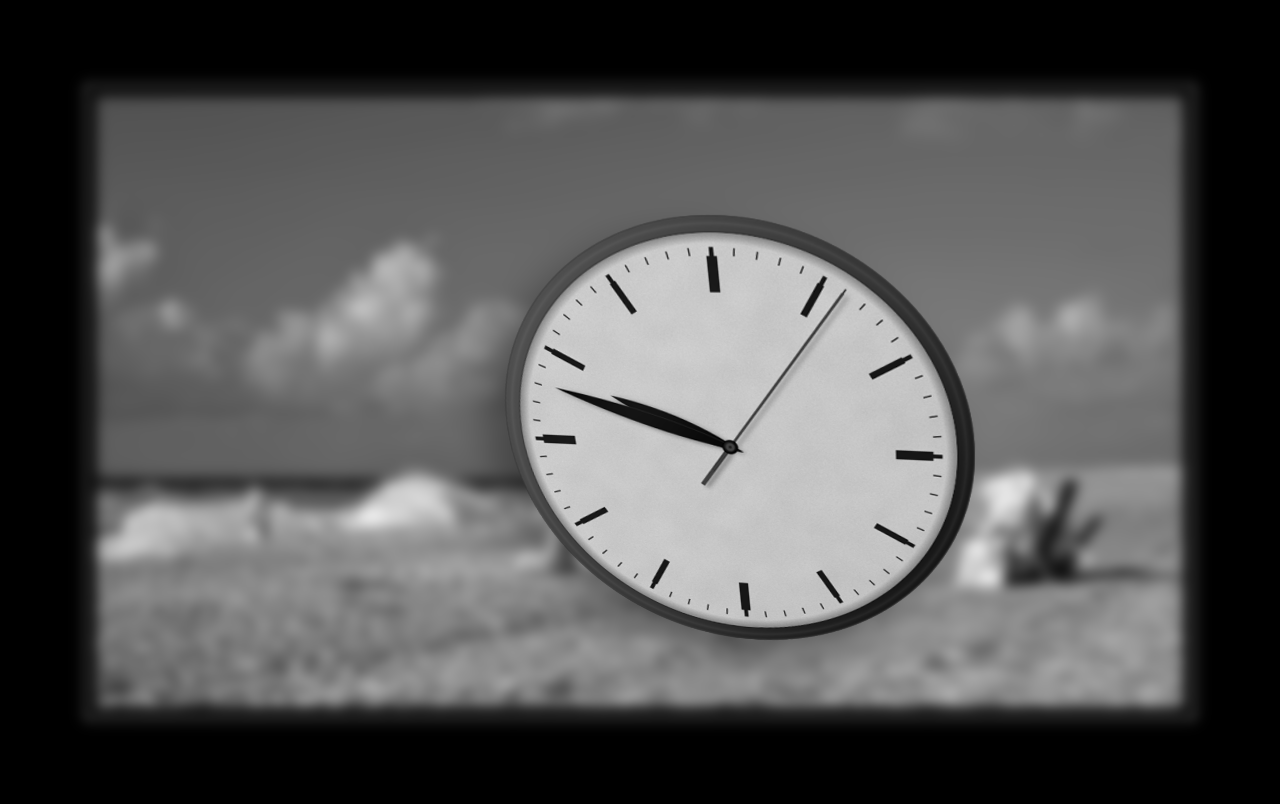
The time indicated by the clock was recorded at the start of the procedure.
9:48:06
